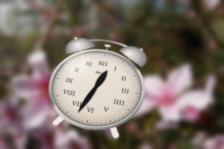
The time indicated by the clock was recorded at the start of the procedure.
12:33
